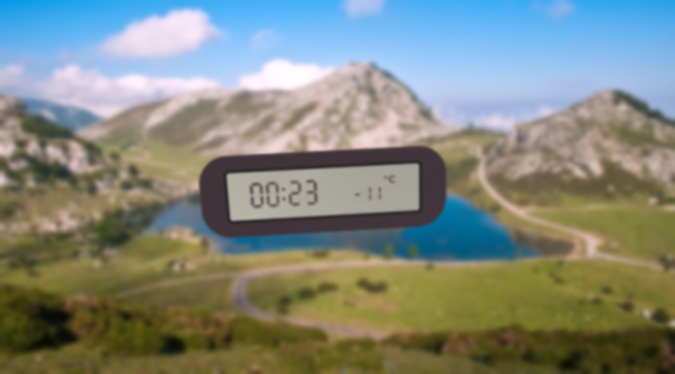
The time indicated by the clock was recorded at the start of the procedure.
0:23
